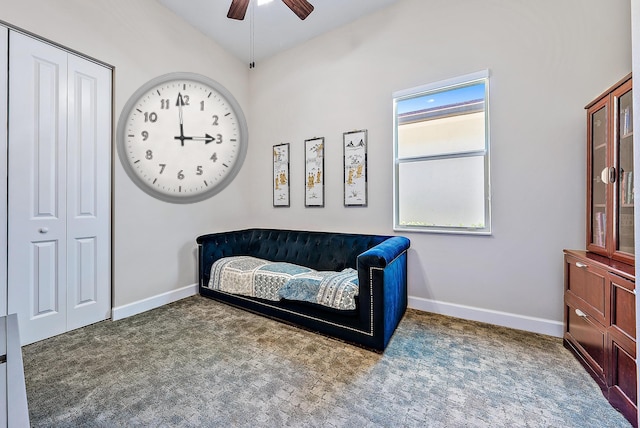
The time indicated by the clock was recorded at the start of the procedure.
2:59
